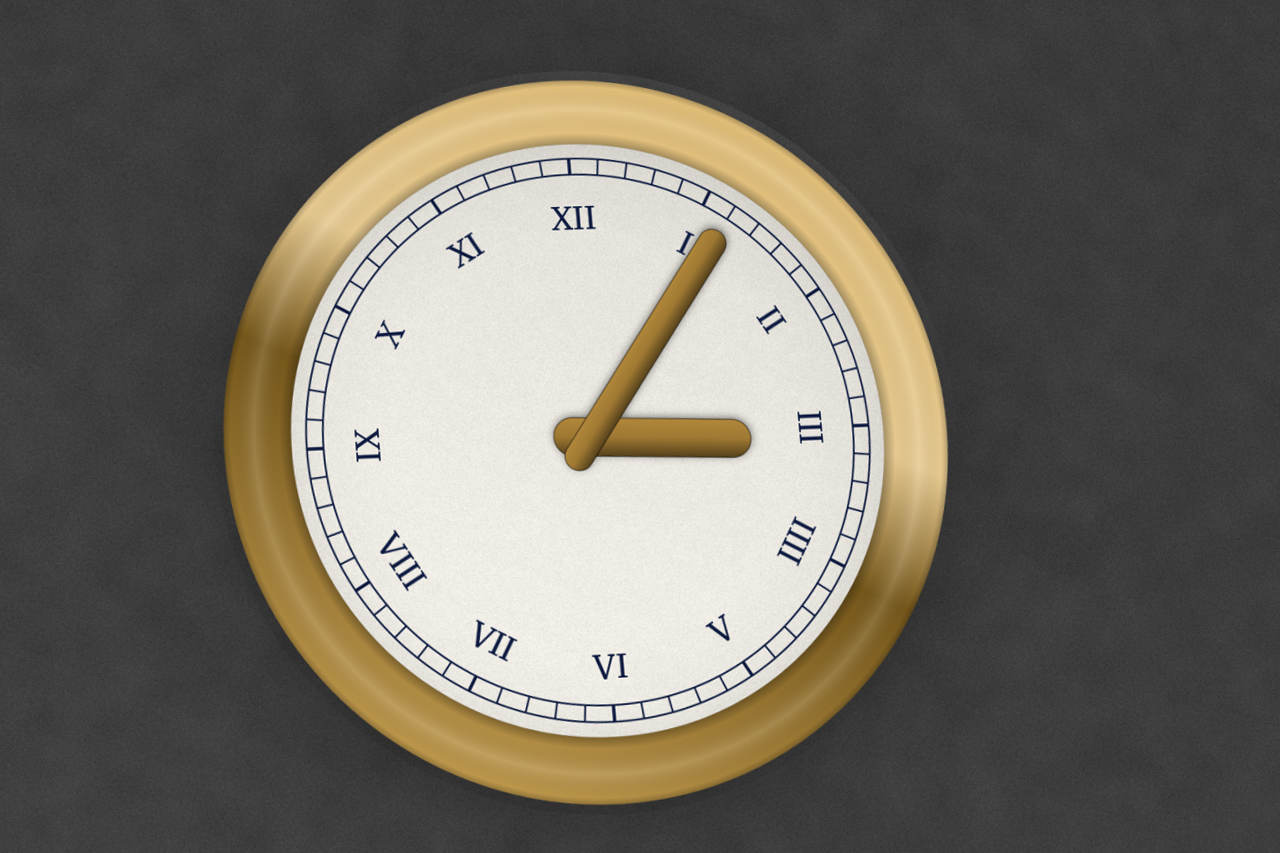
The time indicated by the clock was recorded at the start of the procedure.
3:06
